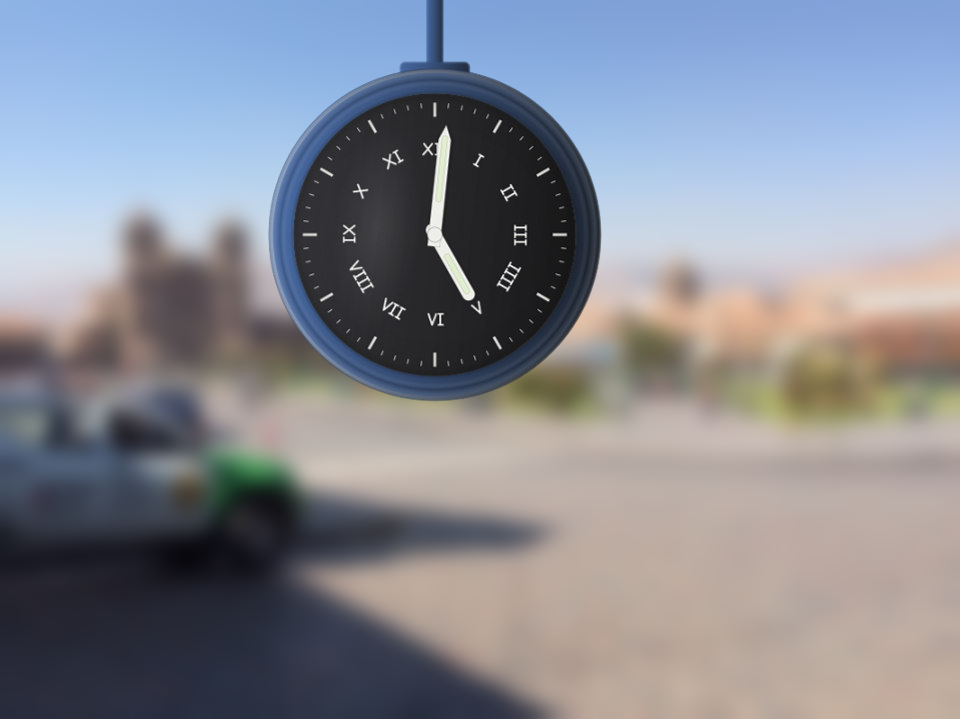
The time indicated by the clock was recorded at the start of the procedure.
5:01
